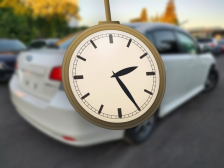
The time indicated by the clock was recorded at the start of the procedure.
2:25
